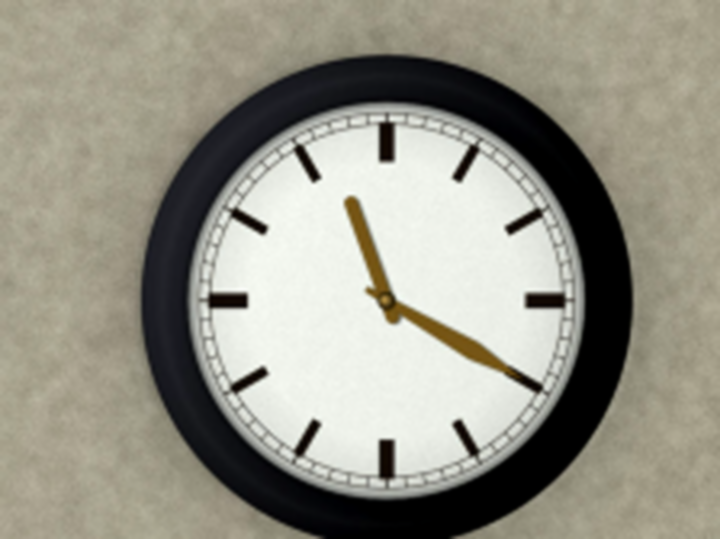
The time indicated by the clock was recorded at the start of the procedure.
11:20
